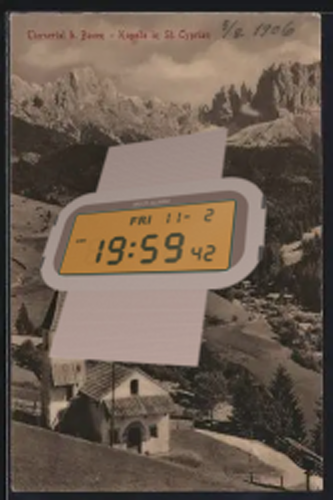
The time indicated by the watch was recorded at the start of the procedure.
19:59:42
